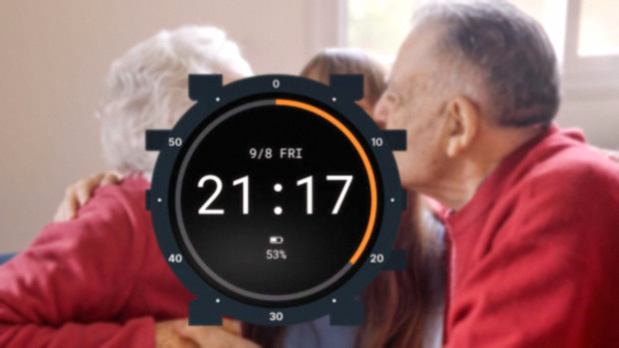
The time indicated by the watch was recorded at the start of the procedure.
21:17
